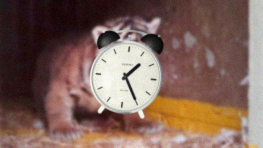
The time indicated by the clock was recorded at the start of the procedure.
1:25
